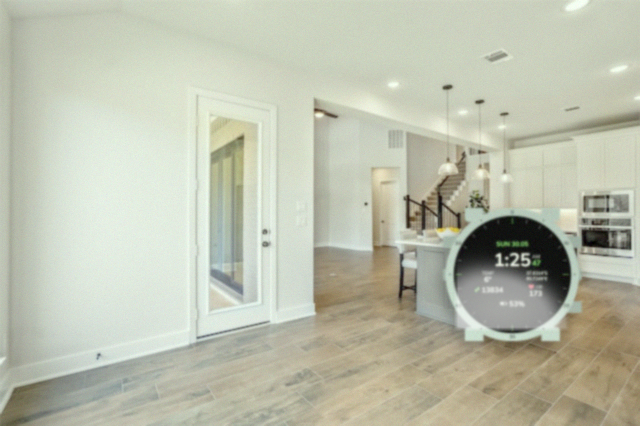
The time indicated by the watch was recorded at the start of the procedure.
1:25
